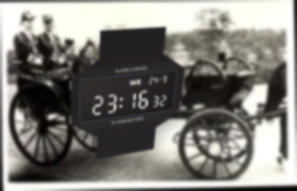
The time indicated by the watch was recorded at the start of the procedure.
23:16:32
